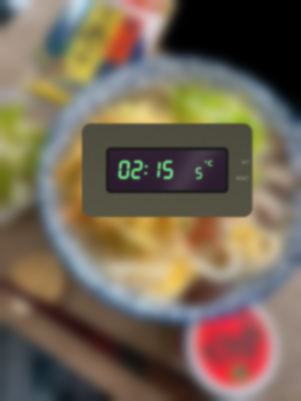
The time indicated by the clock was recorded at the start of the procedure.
2:15
